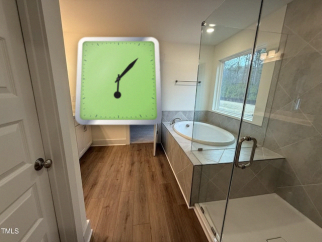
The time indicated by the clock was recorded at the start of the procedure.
6:07
